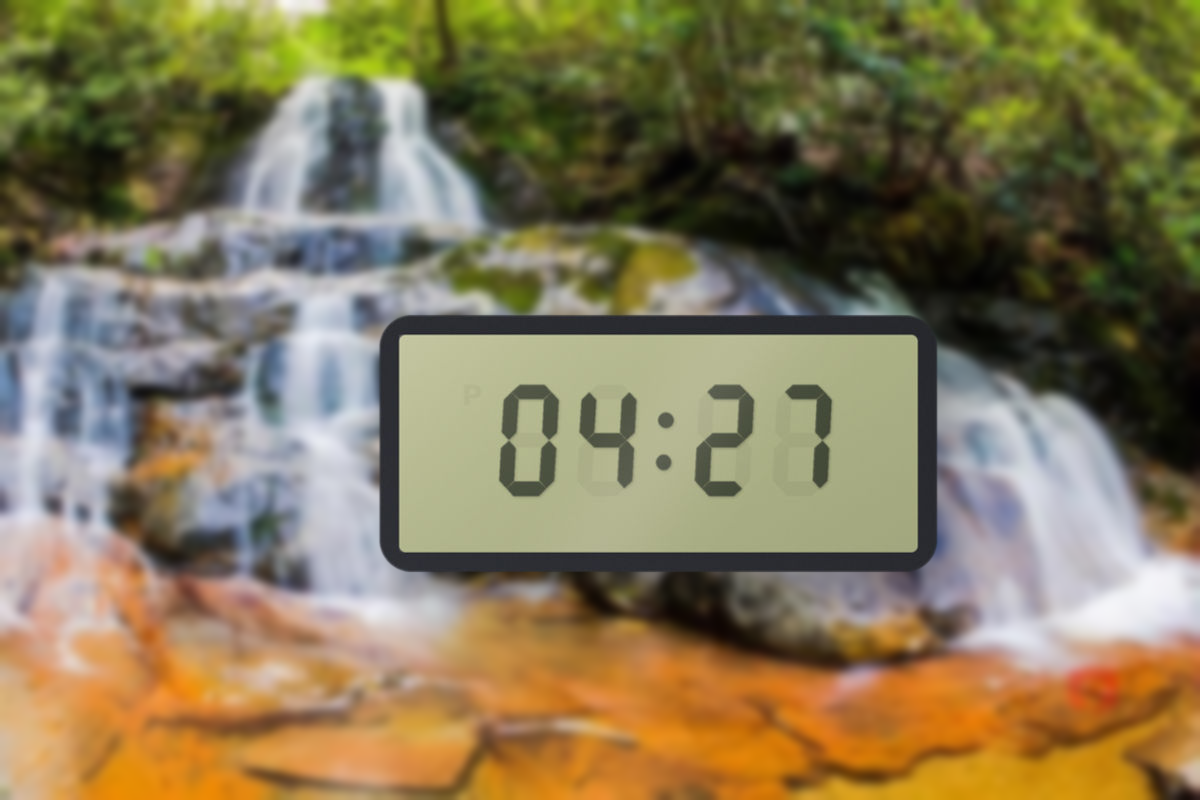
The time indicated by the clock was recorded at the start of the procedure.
4:27
